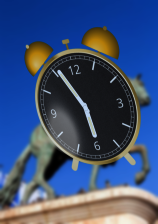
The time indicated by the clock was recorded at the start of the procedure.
5:56
